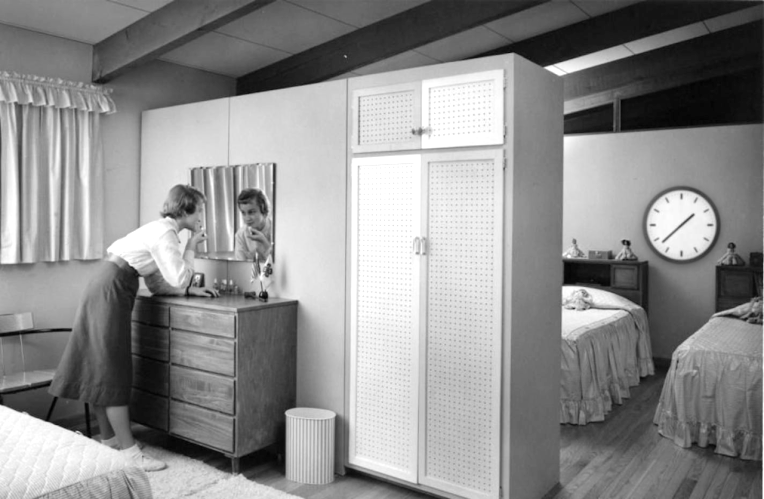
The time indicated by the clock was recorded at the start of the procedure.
1:38
